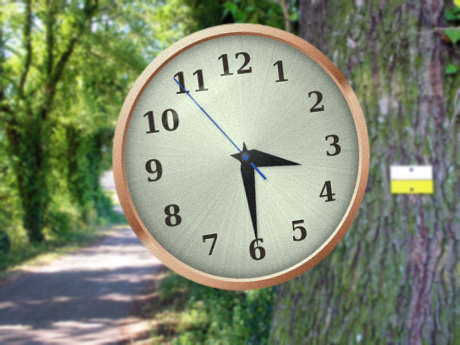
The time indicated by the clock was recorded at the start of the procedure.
3:29:54
